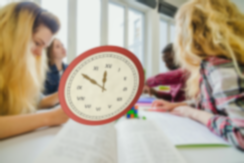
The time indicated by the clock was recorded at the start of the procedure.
11:50
